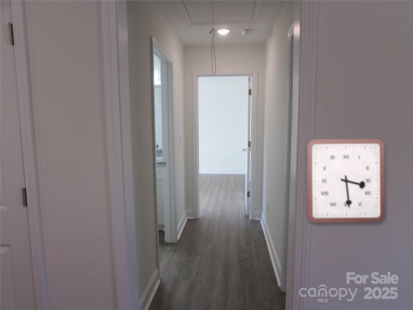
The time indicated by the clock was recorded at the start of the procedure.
3:29
